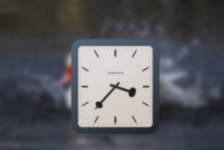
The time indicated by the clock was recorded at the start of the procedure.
3:37
